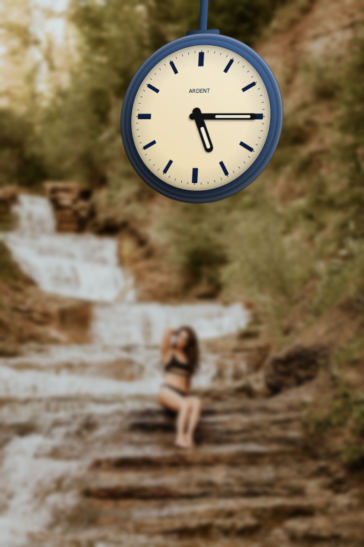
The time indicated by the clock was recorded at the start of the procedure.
5:15
